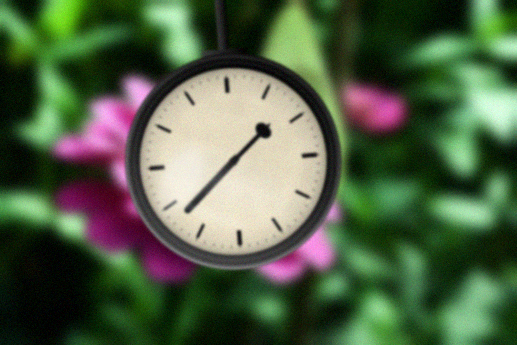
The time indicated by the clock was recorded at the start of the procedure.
1:38
